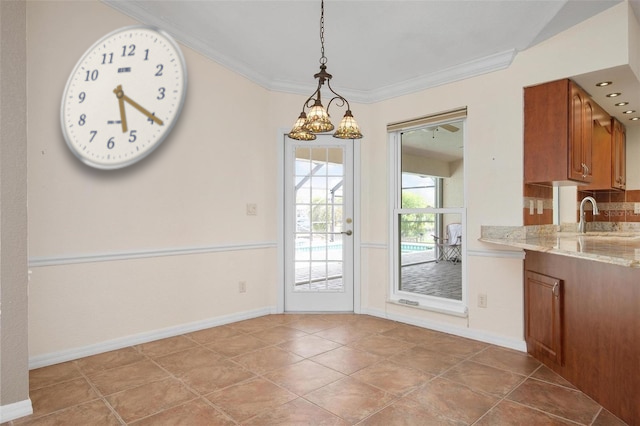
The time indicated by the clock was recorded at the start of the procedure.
5:20
